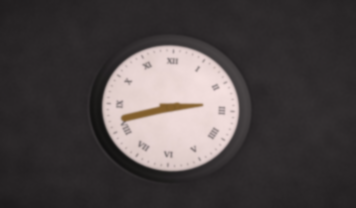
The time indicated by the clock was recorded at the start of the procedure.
2:42
